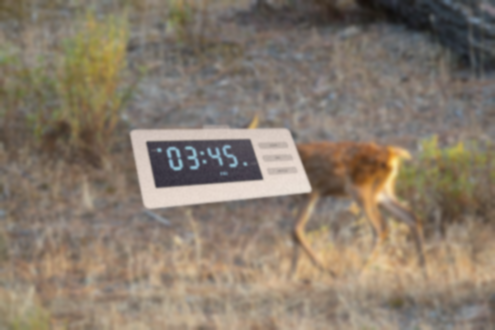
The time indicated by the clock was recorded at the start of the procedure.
3:45
